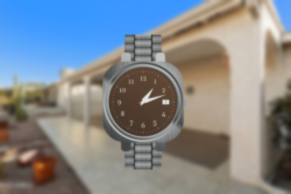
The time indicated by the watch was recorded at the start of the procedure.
1:12
